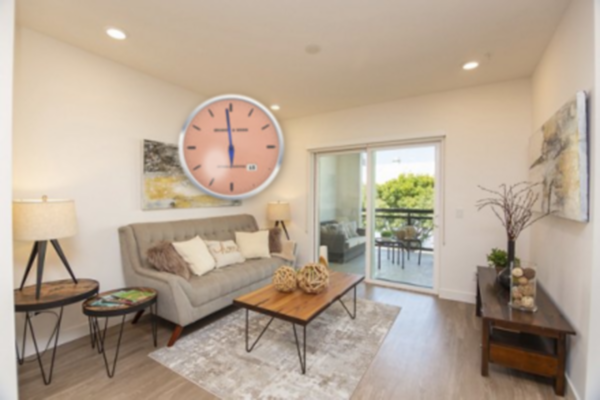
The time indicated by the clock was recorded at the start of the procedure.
5:59
